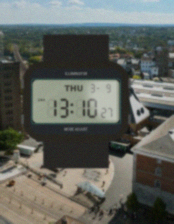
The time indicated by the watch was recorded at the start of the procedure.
13:10:27
